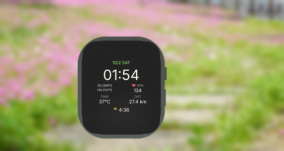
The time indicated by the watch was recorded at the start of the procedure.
1:54
